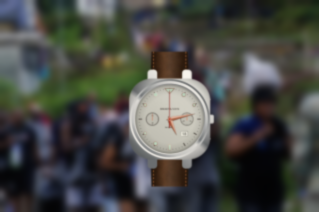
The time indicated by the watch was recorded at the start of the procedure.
5:13
